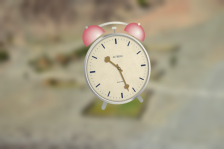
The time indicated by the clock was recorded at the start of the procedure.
10:27
